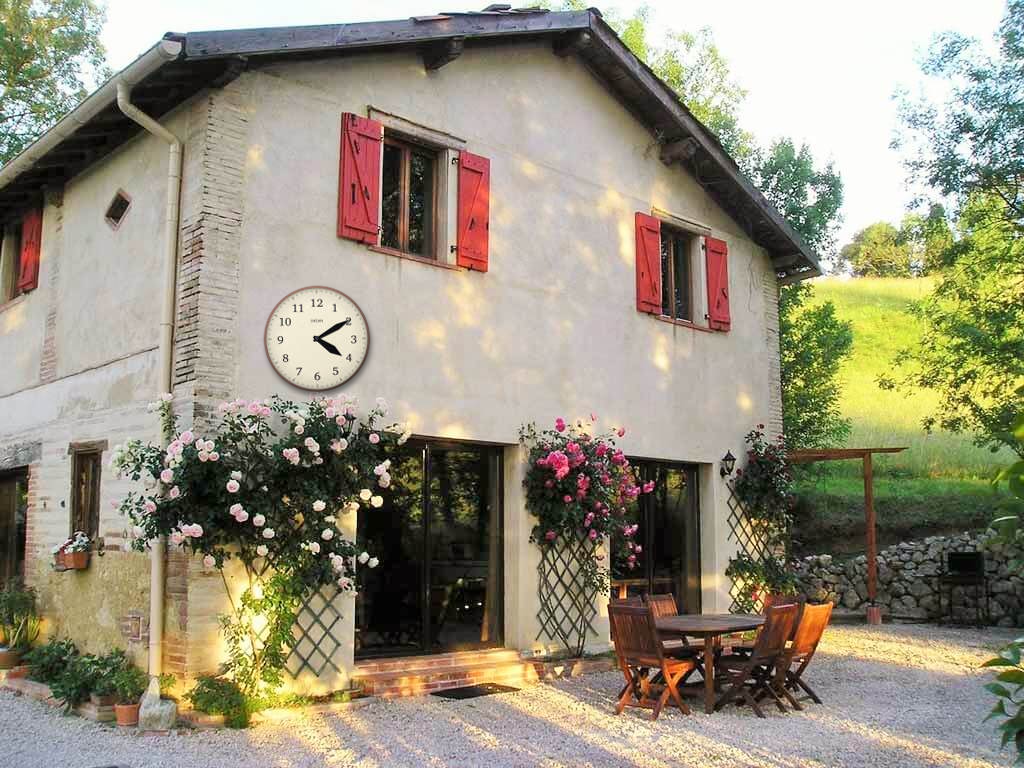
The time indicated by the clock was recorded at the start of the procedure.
4:10
